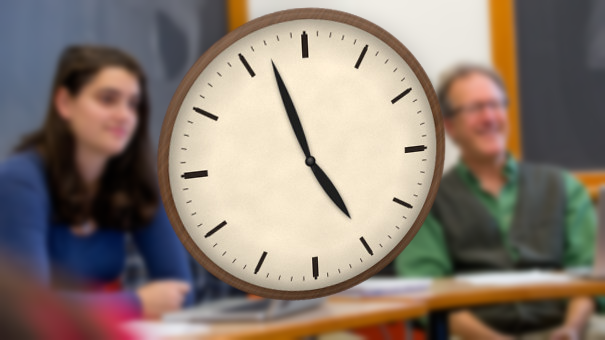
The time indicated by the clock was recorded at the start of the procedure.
4:57
